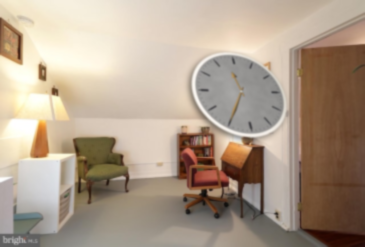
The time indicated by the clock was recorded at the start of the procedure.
11:35
